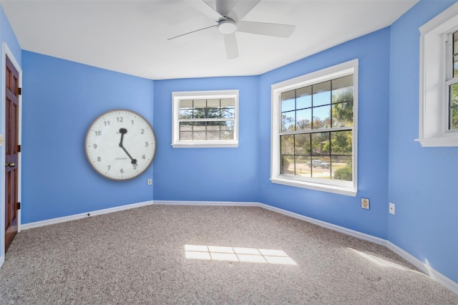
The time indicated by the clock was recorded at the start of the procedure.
12:24
